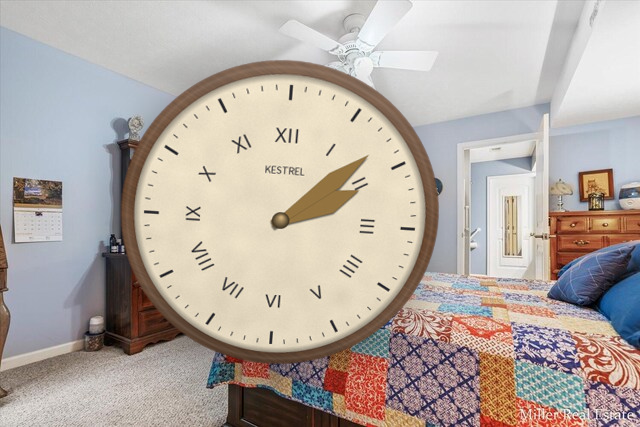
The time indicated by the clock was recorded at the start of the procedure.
2:08
